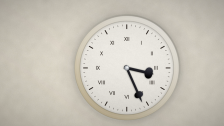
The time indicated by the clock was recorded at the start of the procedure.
3:26
